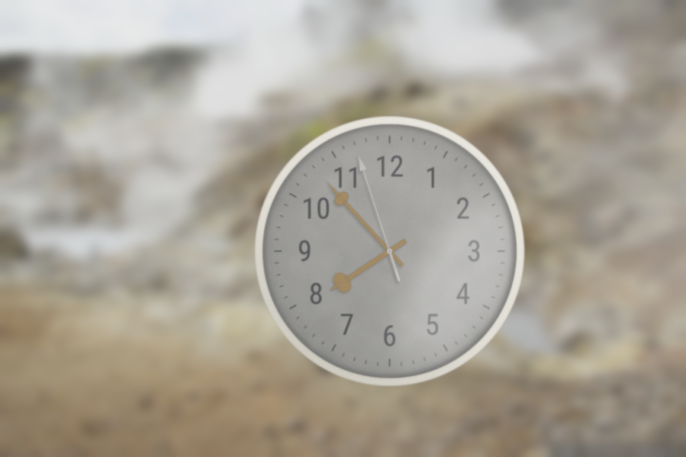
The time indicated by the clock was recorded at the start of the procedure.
7:52:57
